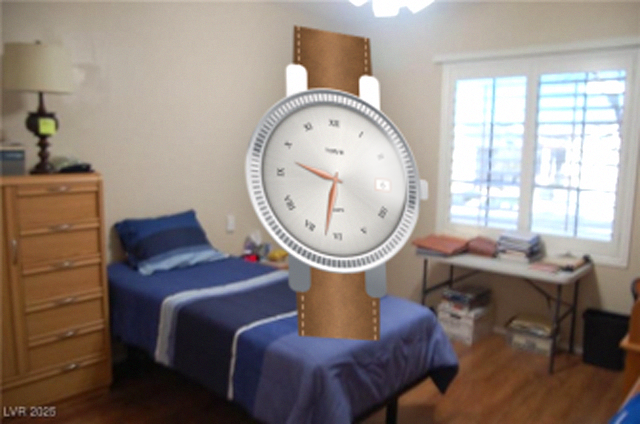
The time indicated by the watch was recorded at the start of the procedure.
9:32
